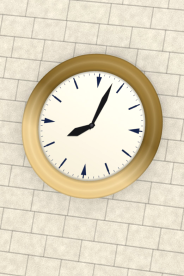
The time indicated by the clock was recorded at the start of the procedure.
8:03
